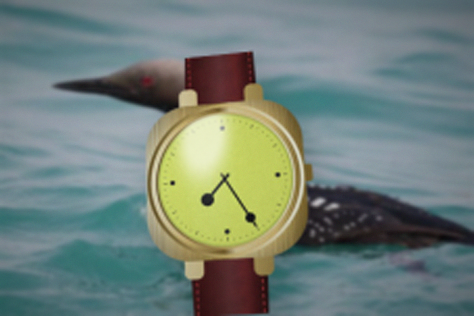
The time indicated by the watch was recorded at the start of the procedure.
7:25
